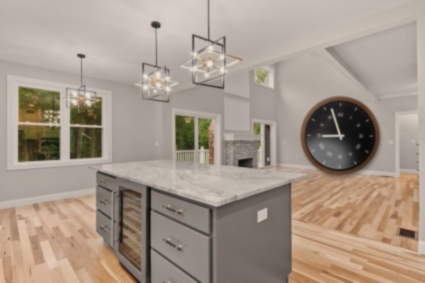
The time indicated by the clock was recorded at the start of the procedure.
8:57
